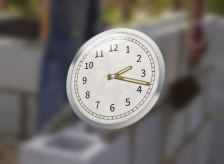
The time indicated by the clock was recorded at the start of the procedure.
2:18
